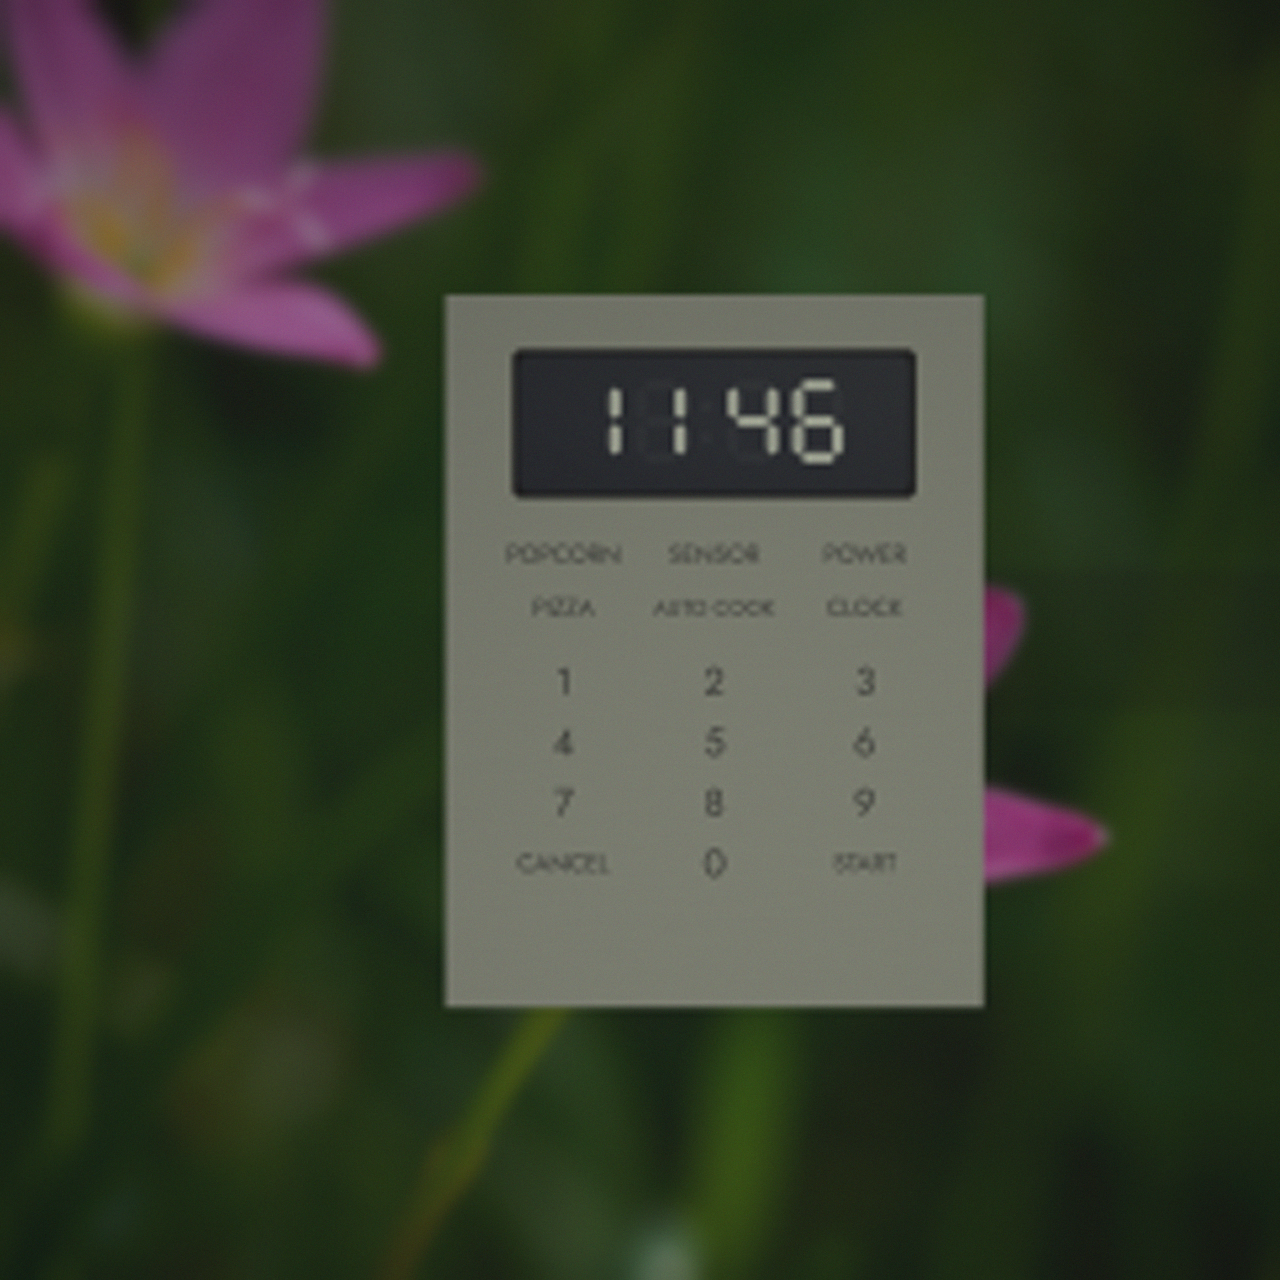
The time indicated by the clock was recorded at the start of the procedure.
11:46
